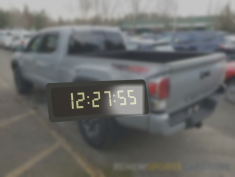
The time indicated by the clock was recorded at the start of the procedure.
12:27:55
